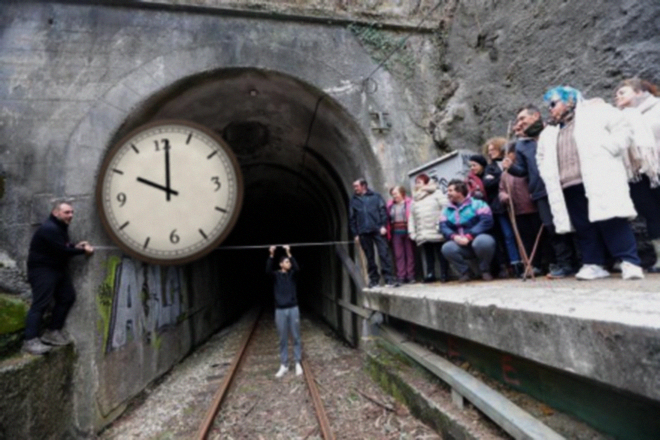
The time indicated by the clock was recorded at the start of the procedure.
10:01
